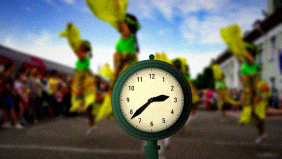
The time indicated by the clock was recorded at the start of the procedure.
2:38
